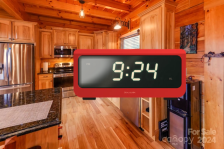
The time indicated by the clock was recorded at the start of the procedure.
9:24
